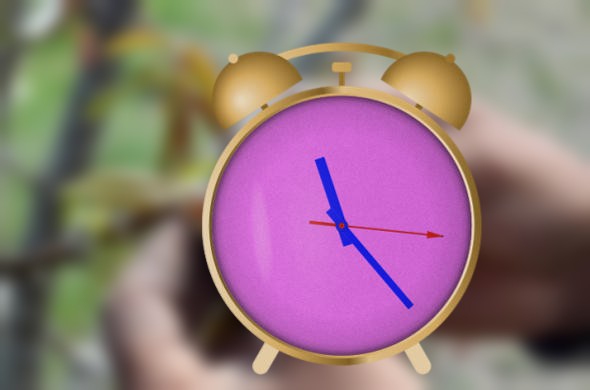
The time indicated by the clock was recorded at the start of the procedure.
11:23:16
